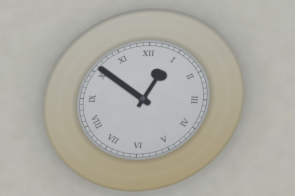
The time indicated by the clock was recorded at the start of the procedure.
12:51
